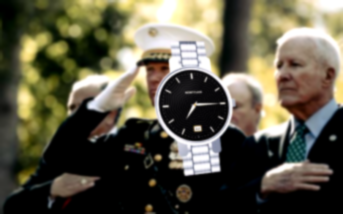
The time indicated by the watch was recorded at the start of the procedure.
7:15
